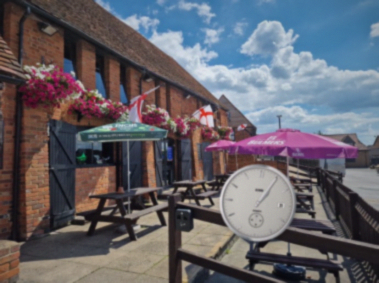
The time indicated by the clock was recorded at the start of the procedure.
1:05
